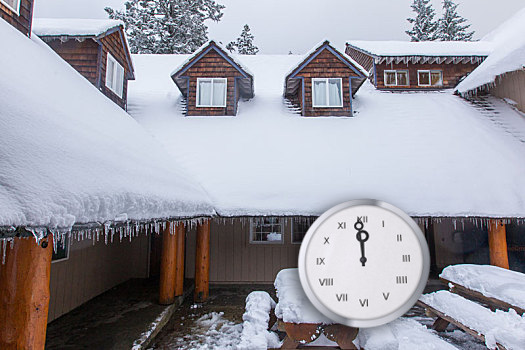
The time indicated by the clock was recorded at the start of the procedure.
11:59
